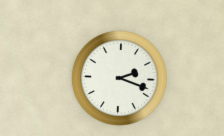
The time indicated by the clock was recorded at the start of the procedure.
2:18
